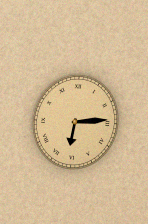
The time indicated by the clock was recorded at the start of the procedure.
6:14
